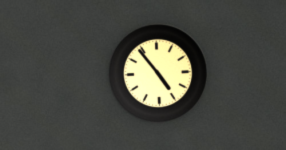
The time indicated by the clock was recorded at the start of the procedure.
4:54
